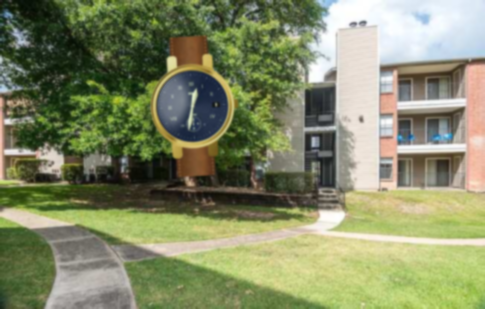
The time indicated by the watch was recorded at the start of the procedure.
12:32
